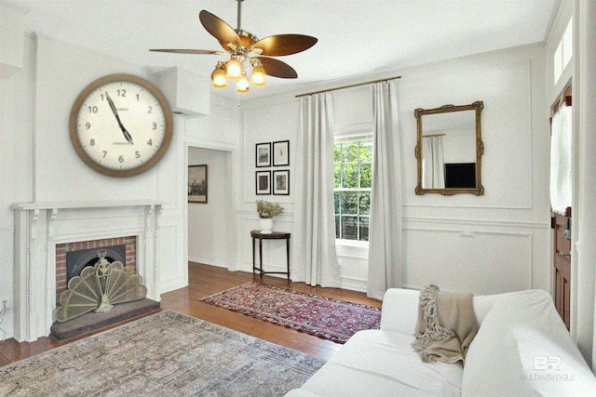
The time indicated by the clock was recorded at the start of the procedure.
4:56
